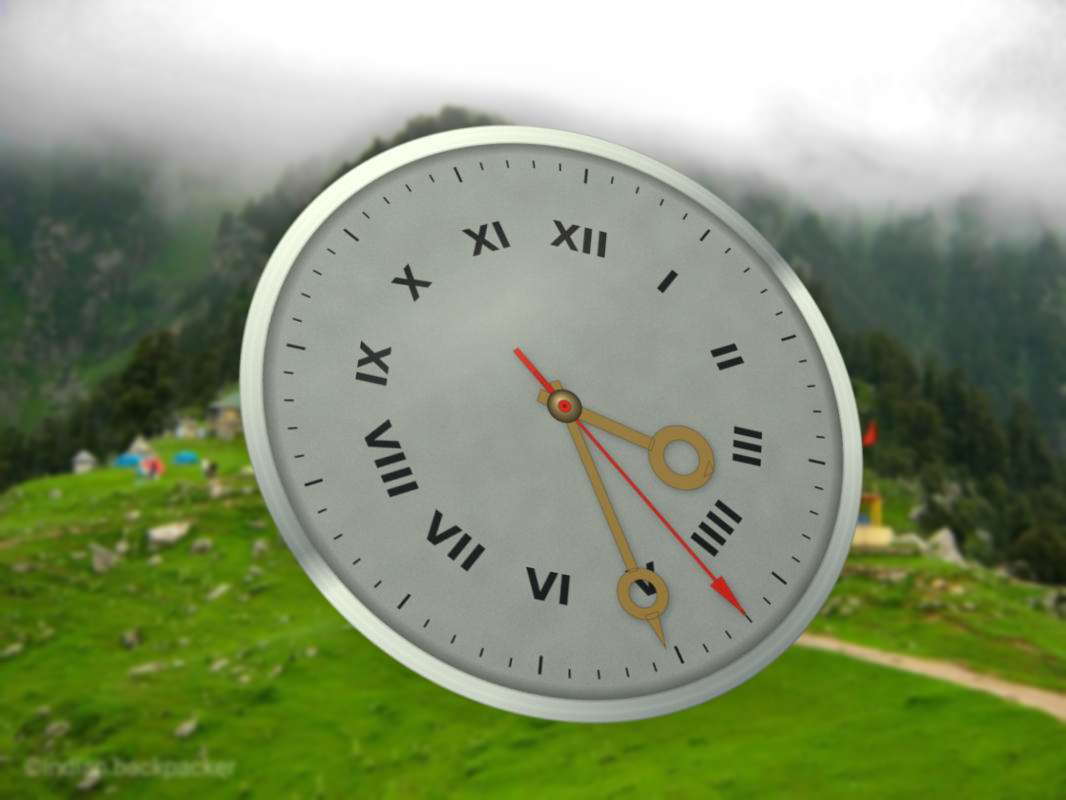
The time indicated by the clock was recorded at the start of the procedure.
3:25:22
